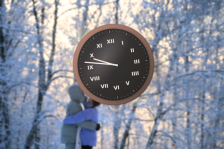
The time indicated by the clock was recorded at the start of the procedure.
9:47
